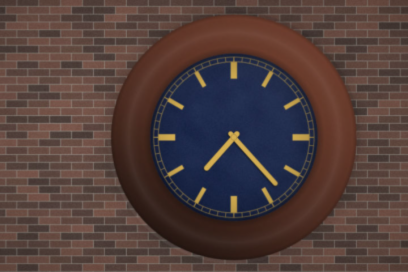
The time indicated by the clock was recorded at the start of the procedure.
7:23
